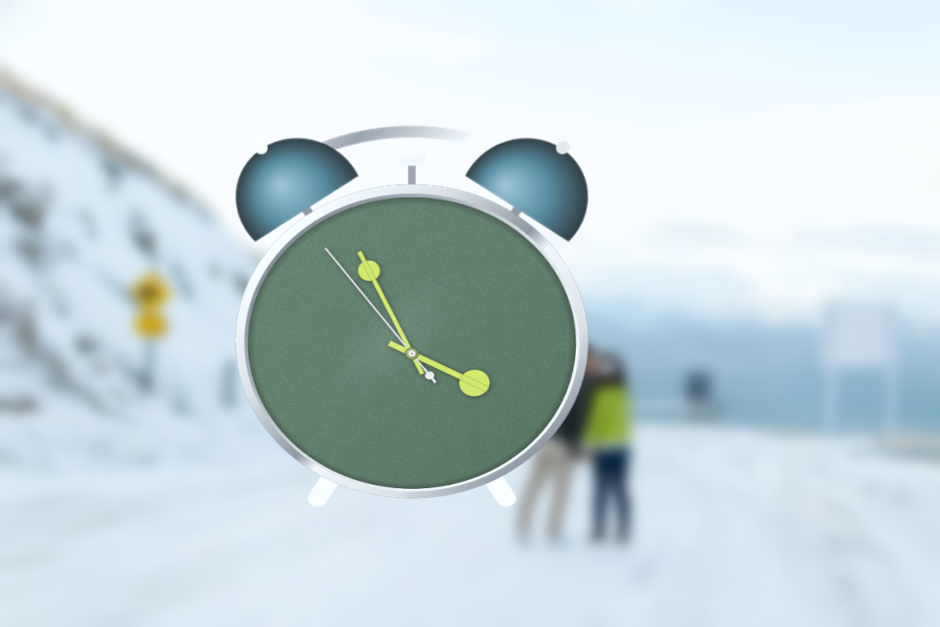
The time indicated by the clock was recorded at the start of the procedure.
3:55:54
